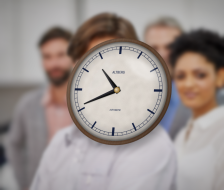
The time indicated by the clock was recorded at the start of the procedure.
10:41
